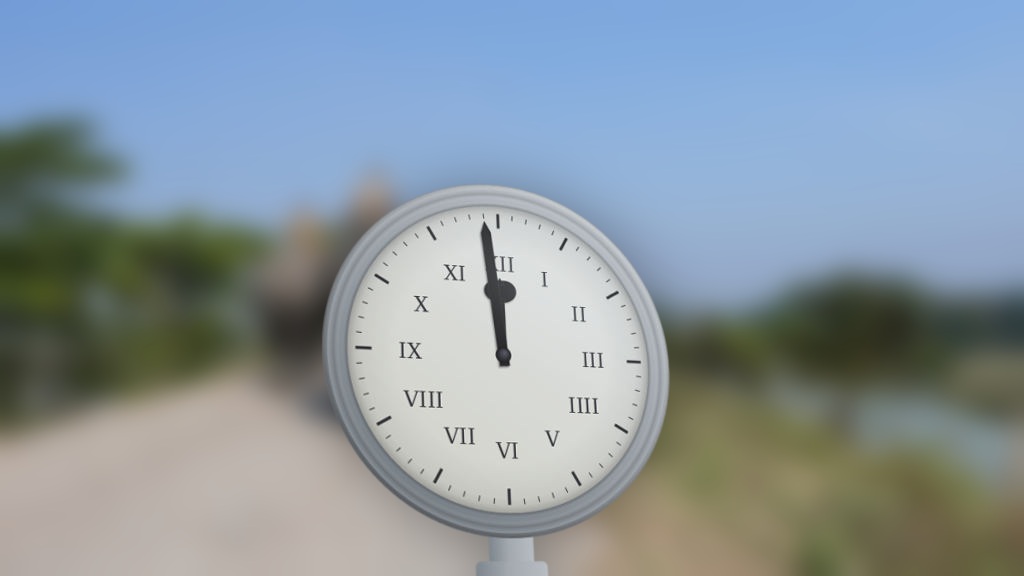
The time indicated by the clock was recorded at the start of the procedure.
11:59
